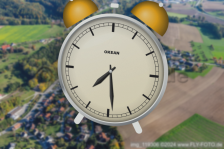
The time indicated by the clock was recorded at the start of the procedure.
7:29
